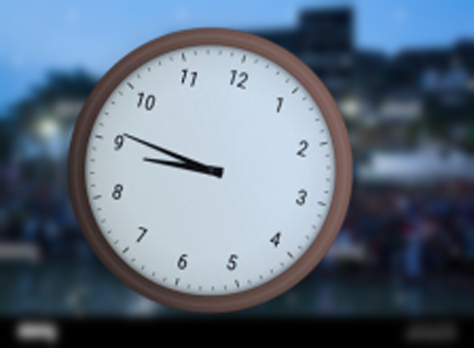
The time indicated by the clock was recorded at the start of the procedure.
8:46
